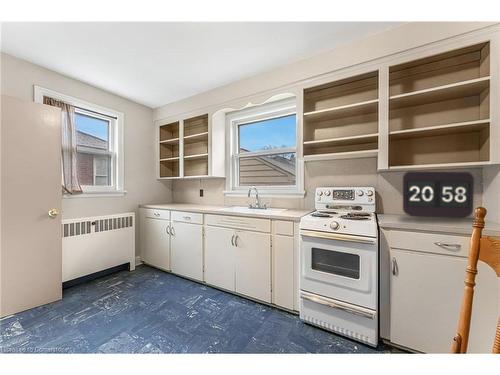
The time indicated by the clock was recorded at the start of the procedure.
20:58
